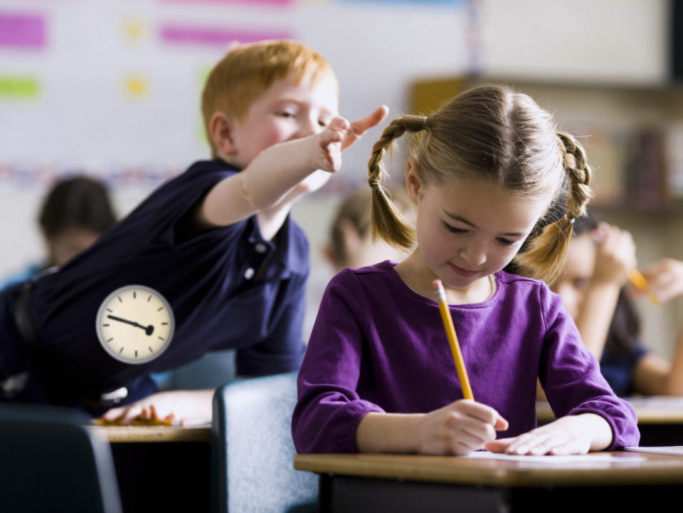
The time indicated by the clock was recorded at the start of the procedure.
3:48
